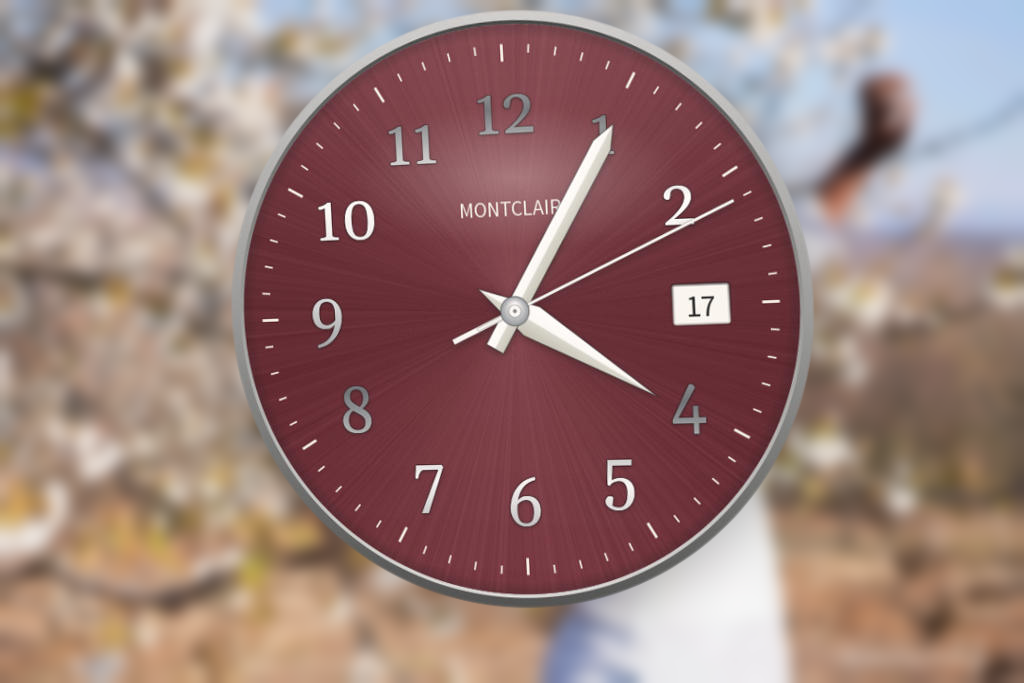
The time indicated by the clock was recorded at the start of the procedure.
4:05:11
